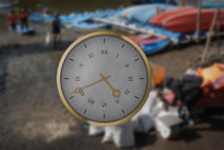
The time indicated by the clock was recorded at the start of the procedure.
4:41
